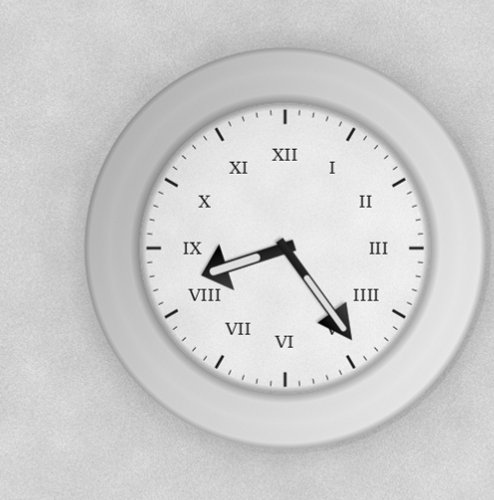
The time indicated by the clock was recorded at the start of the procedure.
8:24
